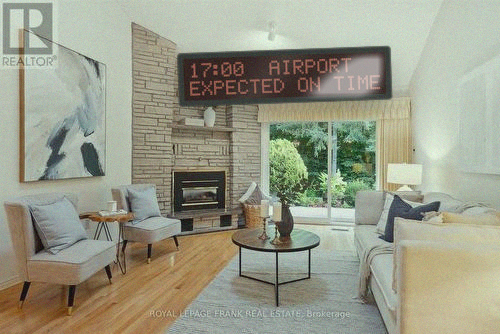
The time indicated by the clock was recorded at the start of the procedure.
17:00
